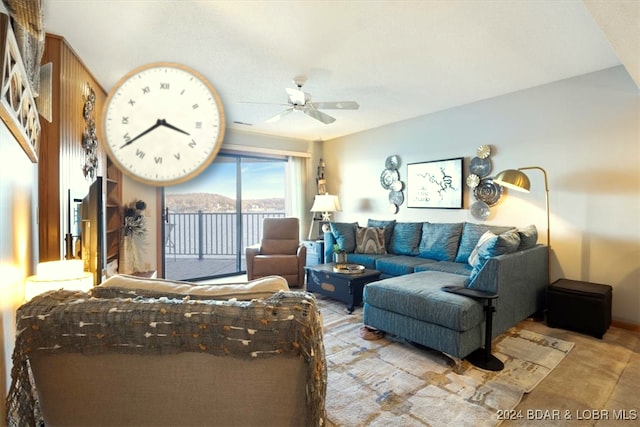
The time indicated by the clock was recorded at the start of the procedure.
3:39
